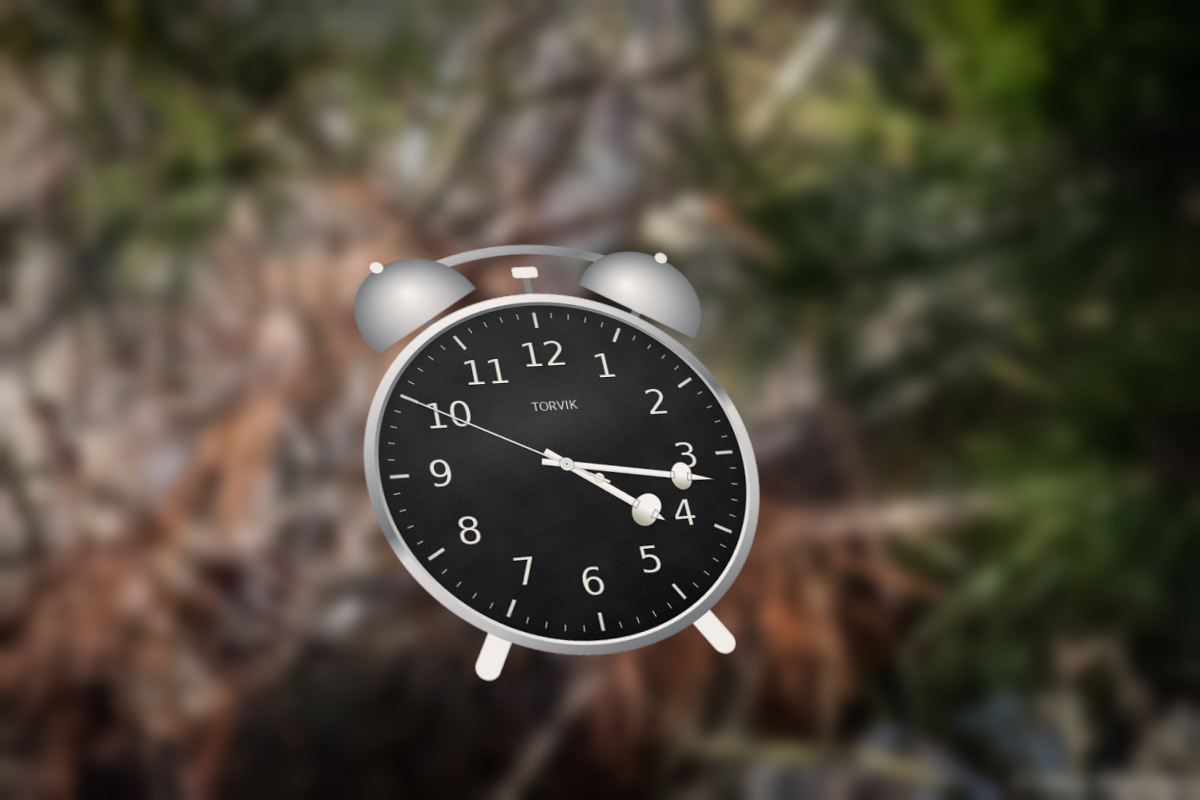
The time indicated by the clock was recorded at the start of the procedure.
4:16:50
